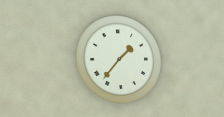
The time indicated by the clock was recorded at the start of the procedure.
1:37
